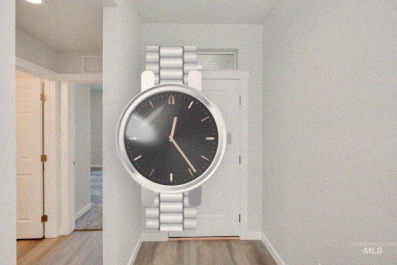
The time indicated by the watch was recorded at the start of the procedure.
12:24
